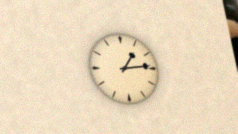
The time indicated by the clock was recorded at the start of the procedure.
1:14
